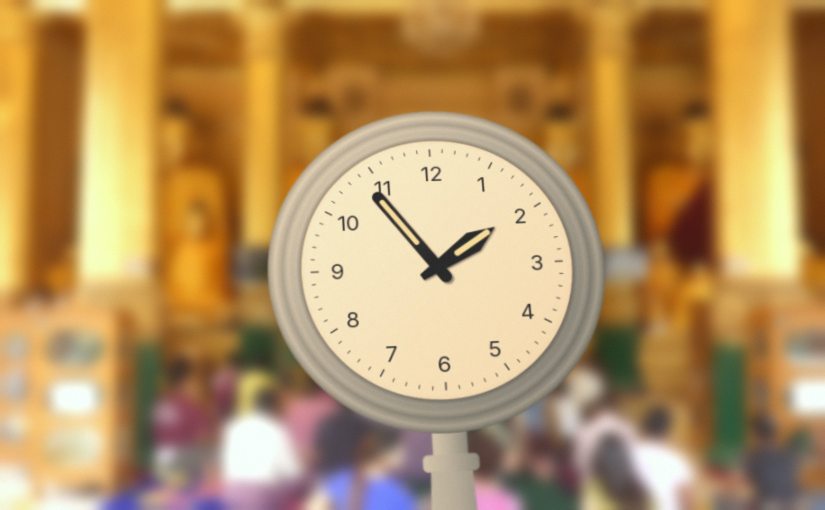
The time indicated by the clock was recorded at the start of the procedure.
1:54
